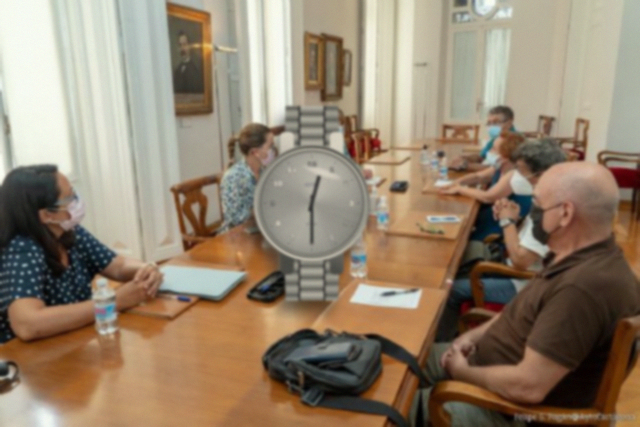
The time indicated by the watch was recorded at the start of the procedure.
12:30
